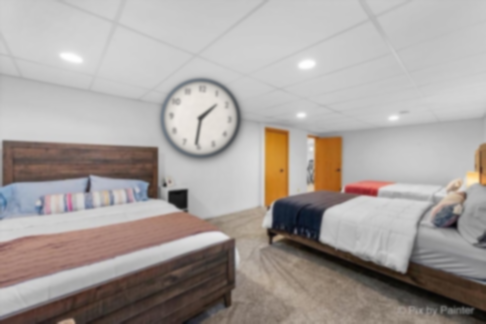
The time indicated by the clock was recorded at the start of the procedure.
1:31
